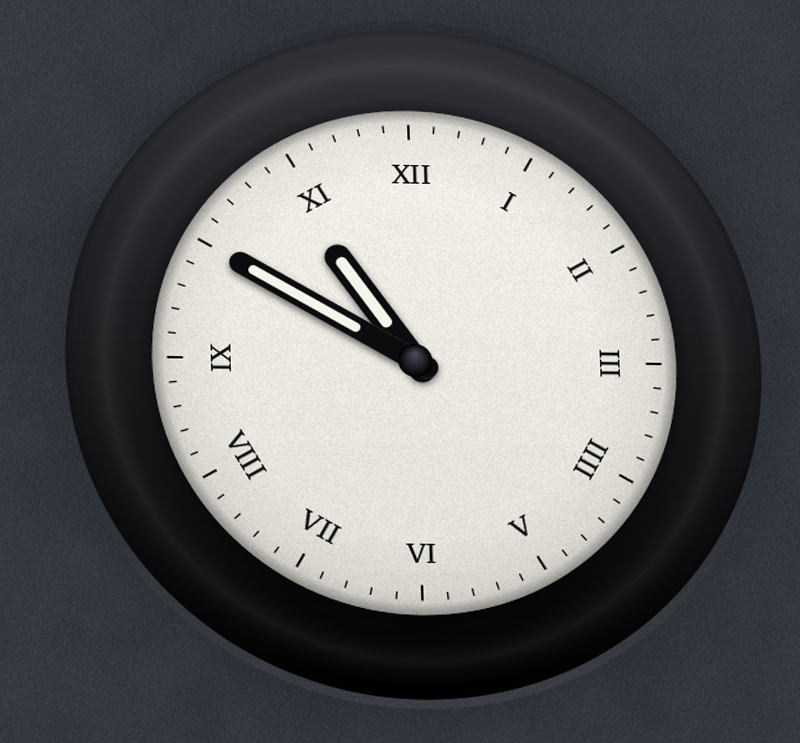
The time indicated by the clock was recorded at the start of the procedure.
10:50
